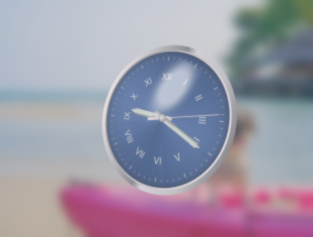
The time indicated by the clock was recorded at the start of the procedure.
9:20:14
